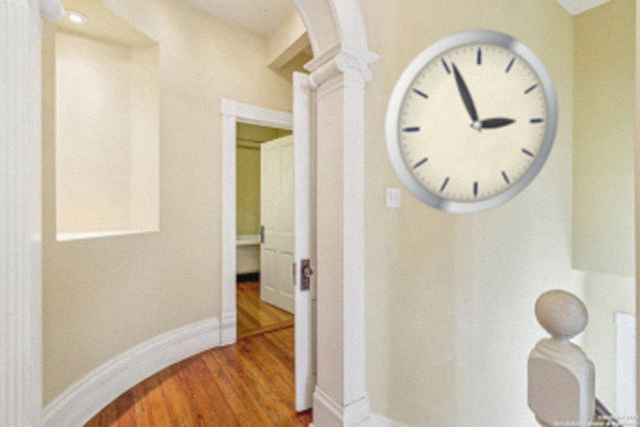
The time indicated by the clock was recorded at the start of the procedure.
2:56
